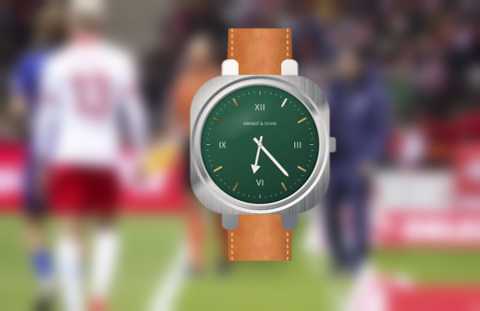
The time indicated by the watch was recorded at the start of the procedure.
6:23
